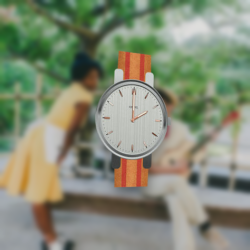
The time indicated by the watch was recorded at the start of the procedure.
2:00
